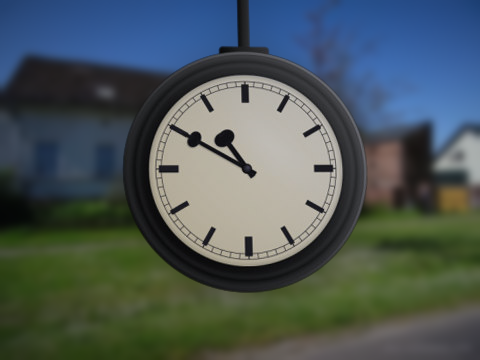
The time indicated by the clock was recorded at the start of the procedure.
10:50
